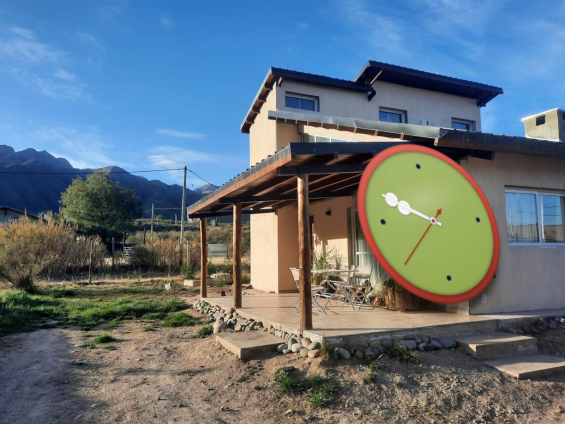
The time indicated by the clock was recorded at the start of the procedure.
9:49:38
